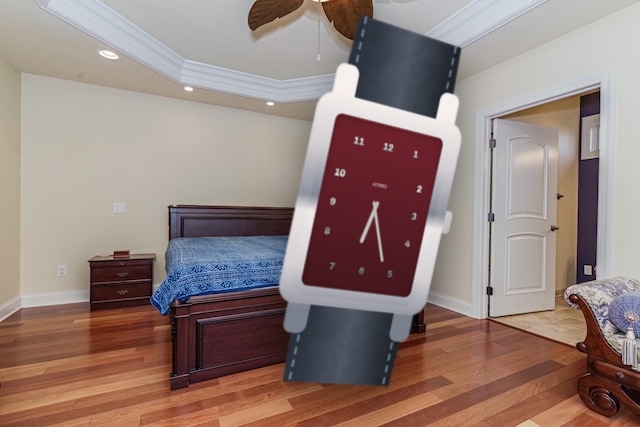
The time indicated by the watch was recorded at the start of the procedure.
6:26
